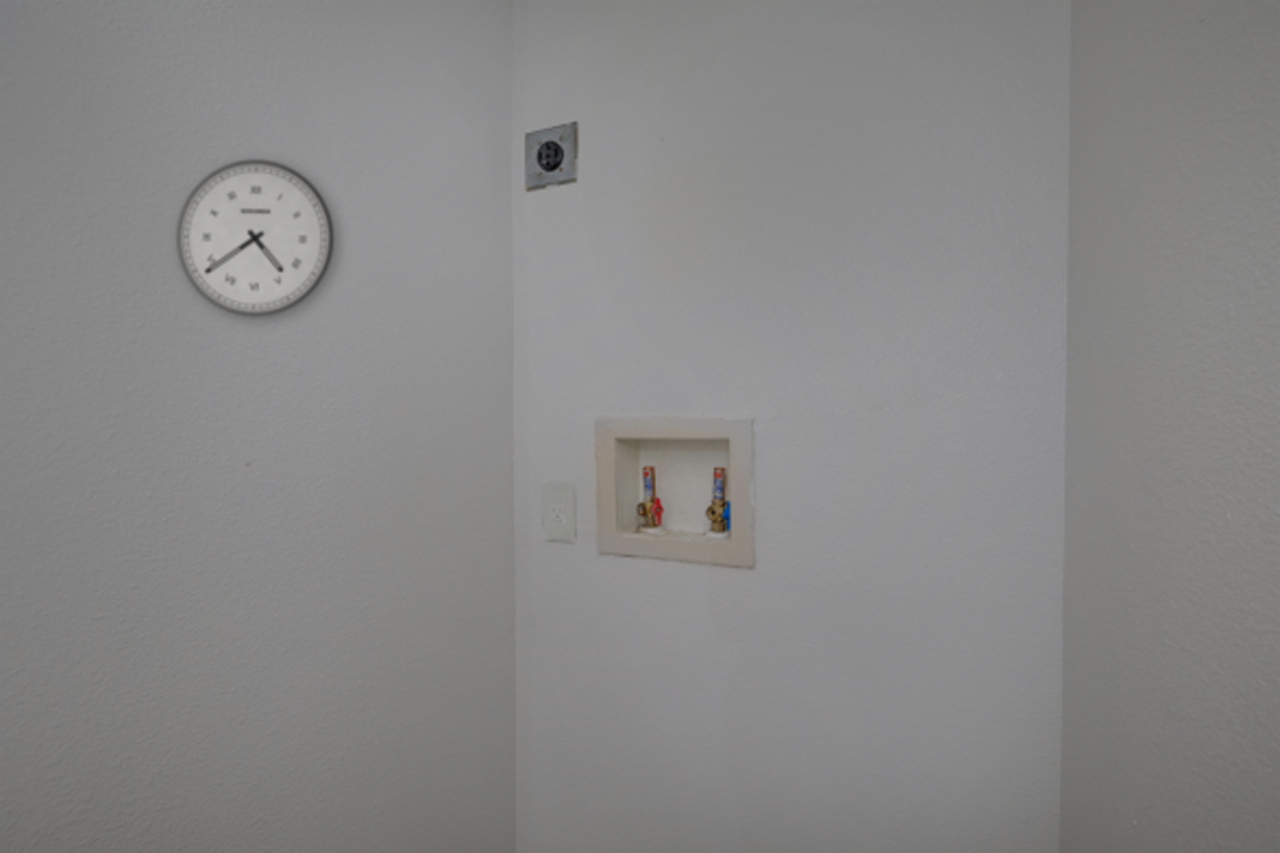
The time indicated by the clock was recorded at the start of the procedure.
4:39
